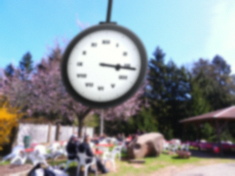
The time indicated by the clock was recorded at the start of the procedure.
3:16
